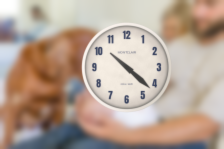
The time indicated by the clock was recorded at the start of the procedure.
10:22
